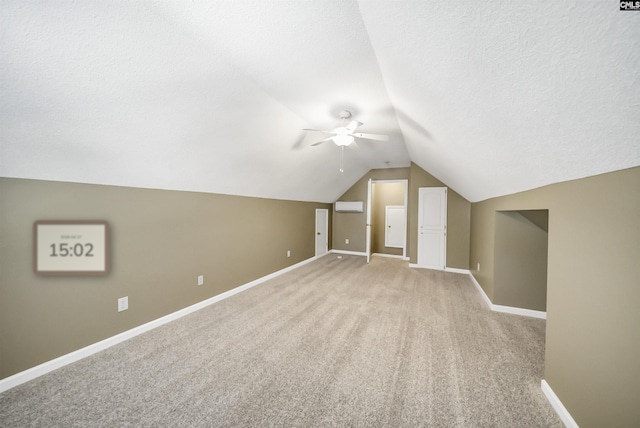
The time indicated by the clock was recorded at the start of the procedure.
15:02
